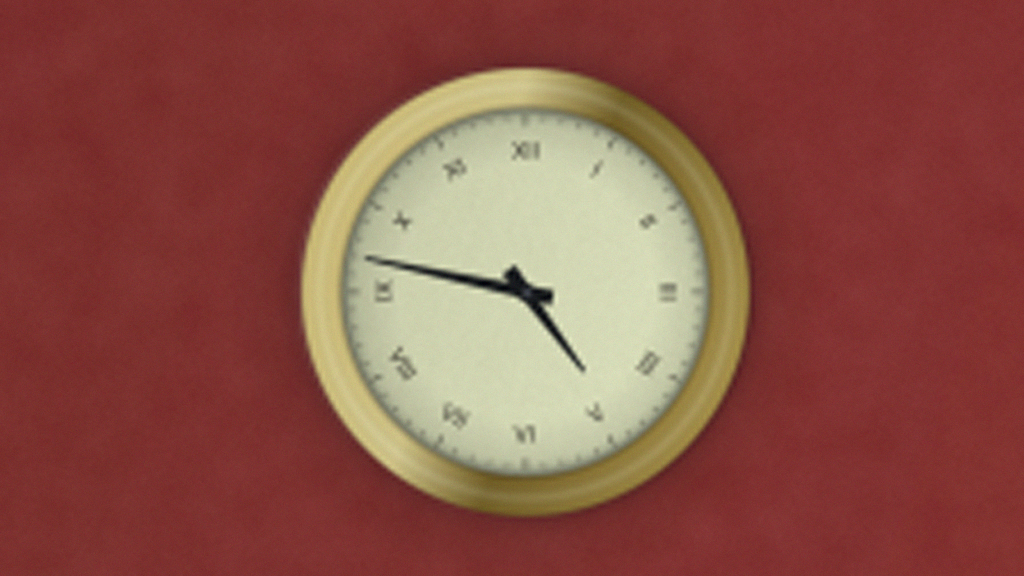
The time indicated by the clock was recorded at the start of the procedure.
4:47
